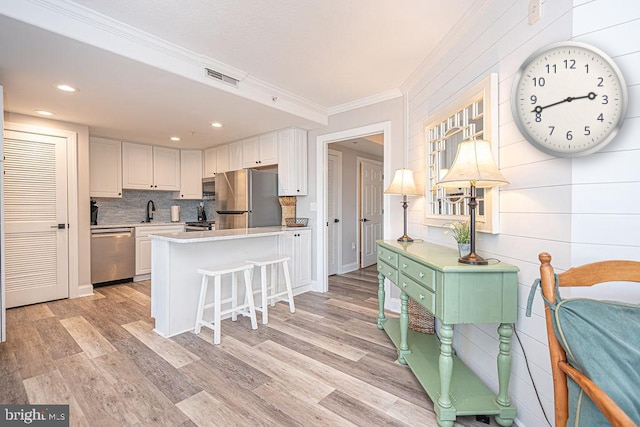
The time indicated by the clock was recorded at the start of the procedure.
2:42
